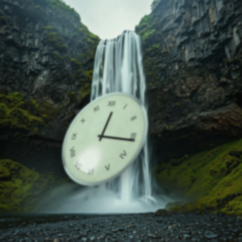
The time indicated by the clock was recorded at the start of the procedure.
12:16
